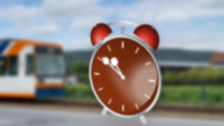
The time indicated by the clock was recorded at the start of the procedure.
10:51
